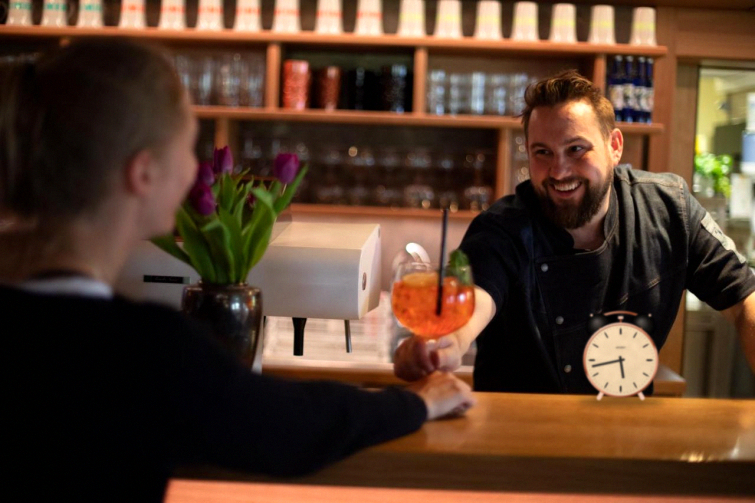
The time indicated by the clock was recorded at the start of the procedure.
5:43
